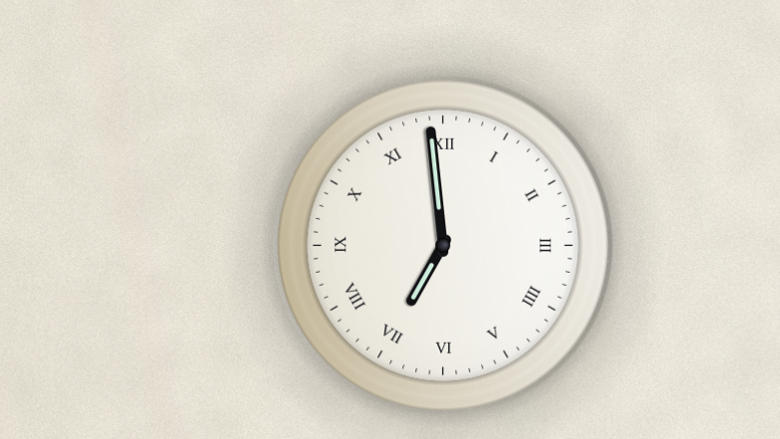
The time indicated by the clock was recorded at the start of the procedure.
6:59
